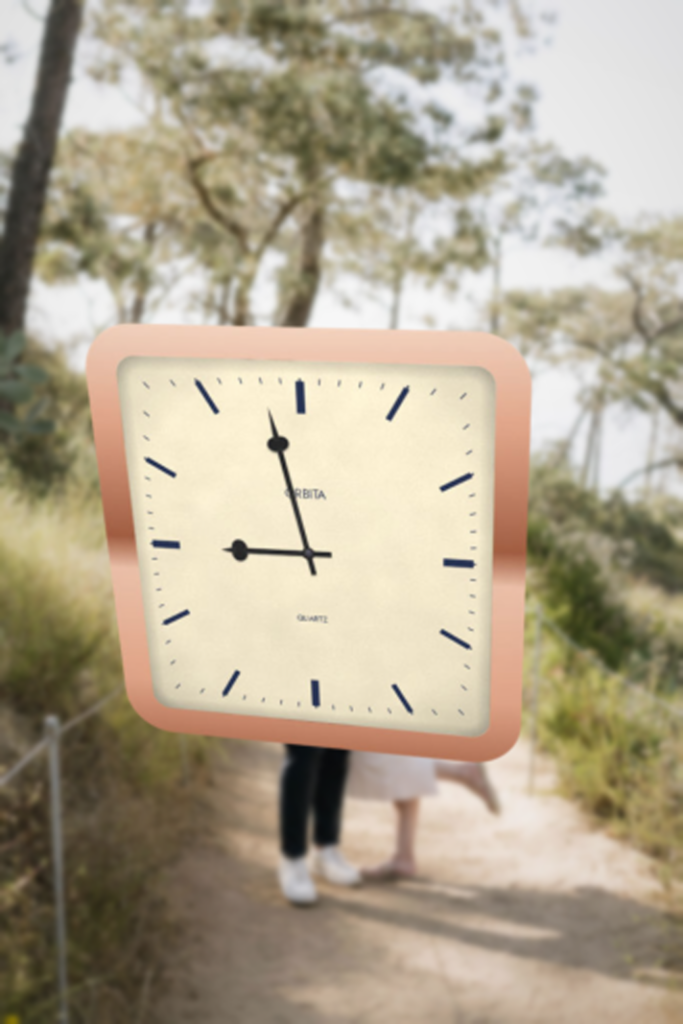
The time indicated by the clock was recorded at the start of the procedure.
8:58
